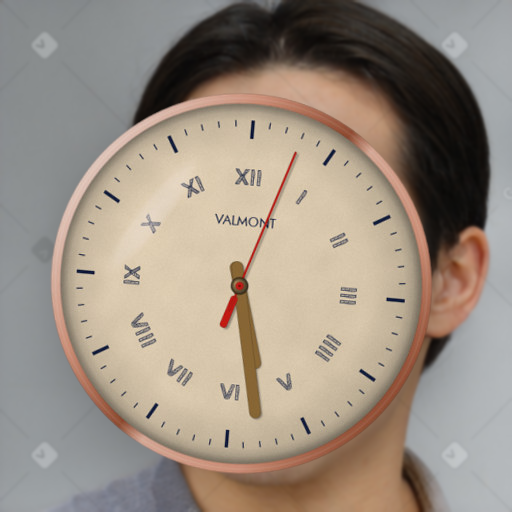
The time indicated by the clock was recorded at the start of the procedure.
5:28:03
